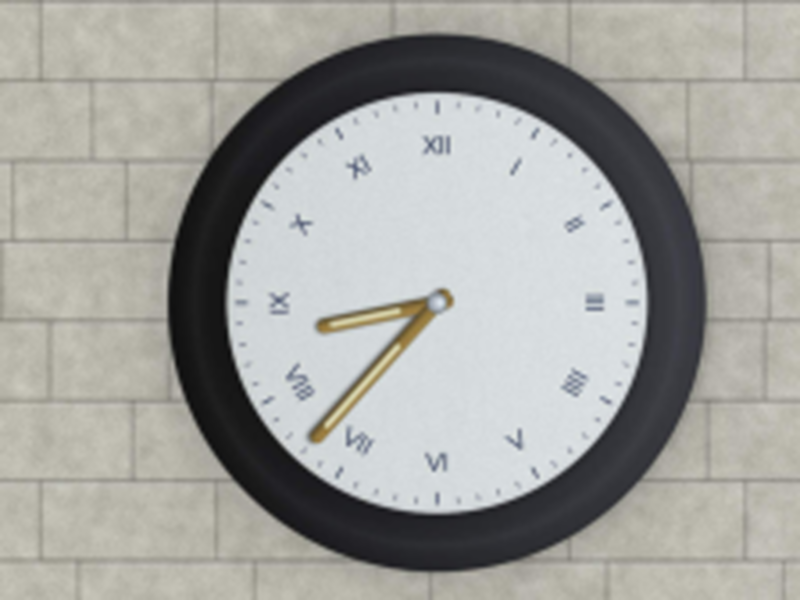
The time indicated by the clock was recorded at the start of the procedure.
8:37
